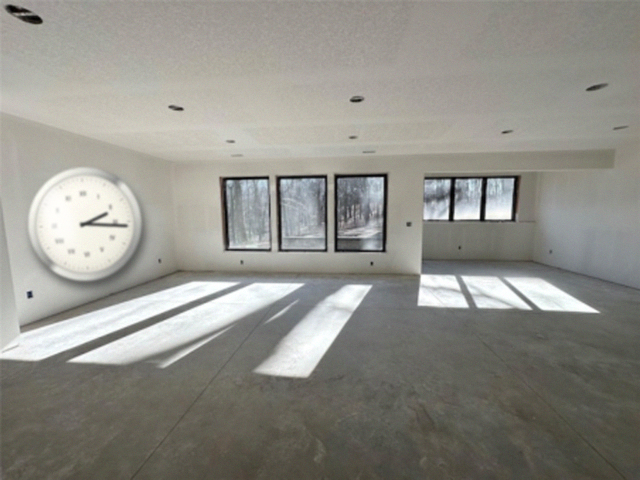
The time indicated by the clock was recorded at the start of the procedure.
2:16
